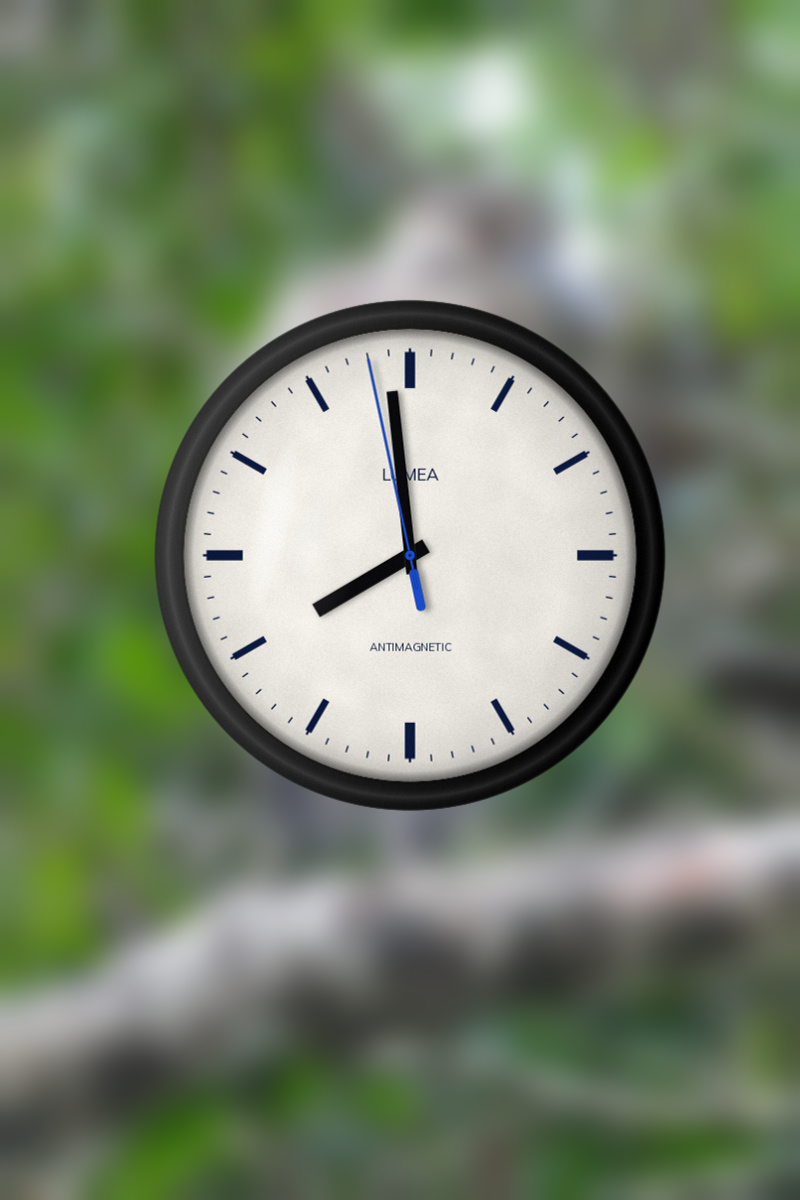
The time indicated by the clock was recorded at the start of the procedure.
7:58:58
